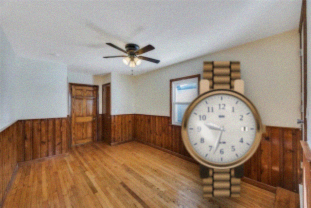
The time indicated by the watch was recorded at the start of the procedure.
9:33
